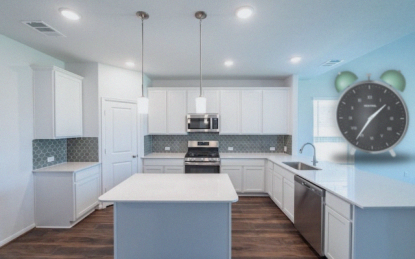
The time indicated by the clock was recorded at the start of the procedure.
1:36
